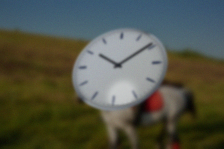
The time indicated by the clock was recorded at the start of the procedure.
10:09
